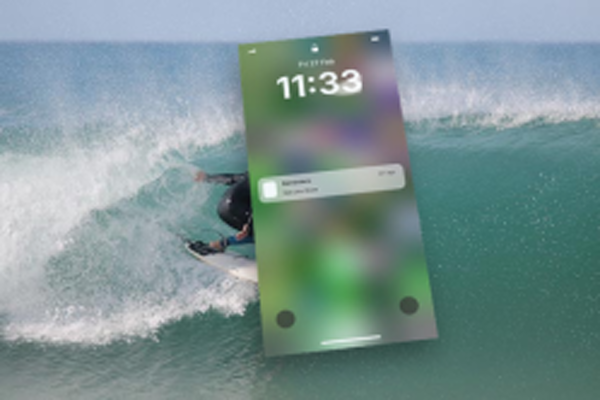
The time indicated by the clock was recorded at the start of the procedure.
11:33
